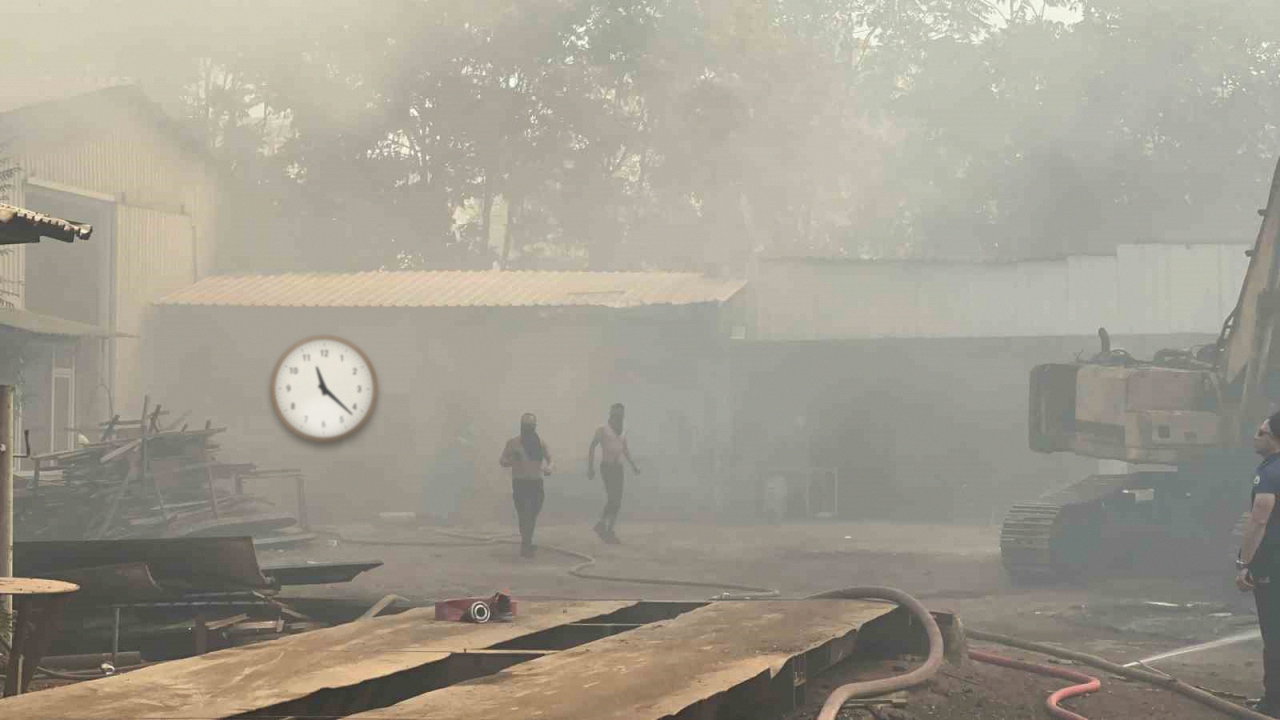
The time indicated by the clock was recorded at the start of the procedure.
11:22
